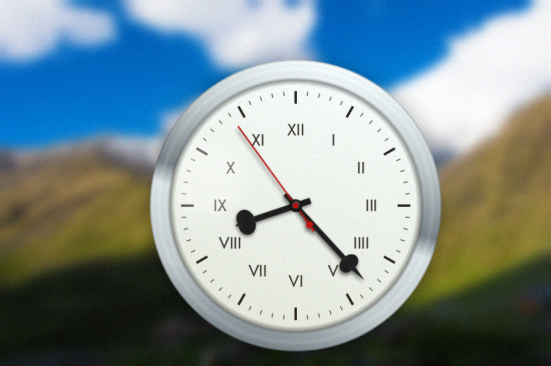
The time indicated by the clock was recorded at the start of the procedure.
8:22:54
